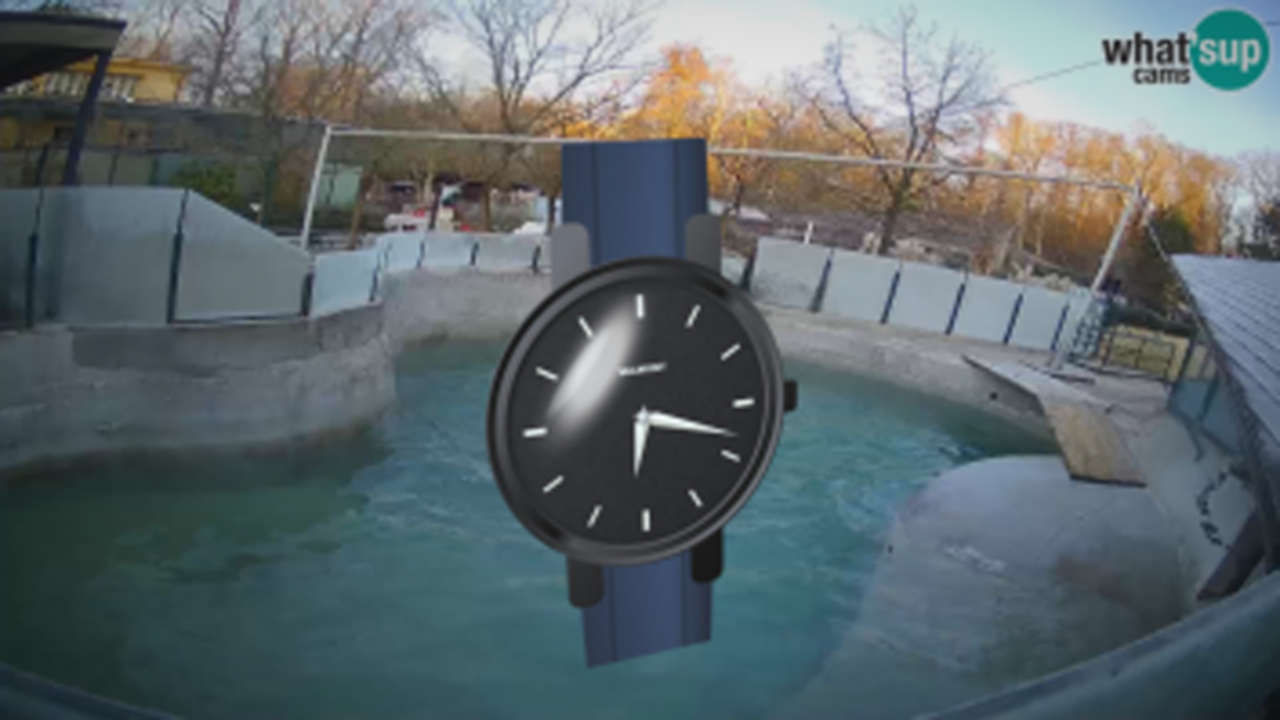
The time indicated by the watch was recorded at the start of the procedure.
6:18
